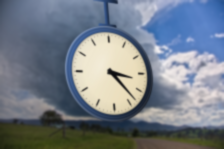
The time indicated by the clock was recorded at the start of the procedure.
3:23
